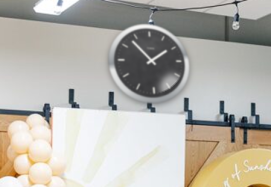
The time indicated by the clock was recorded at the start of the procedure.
1:53
